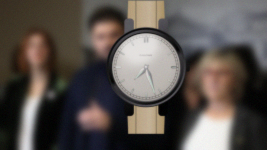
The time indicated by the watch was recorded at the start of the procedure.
7:27
